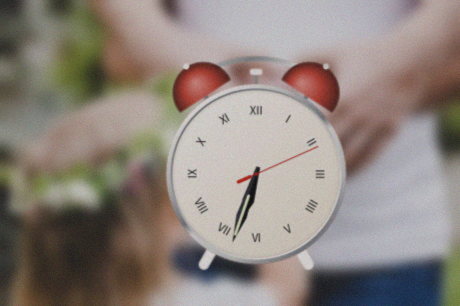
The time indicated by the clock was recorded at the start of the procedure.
6:33:11
